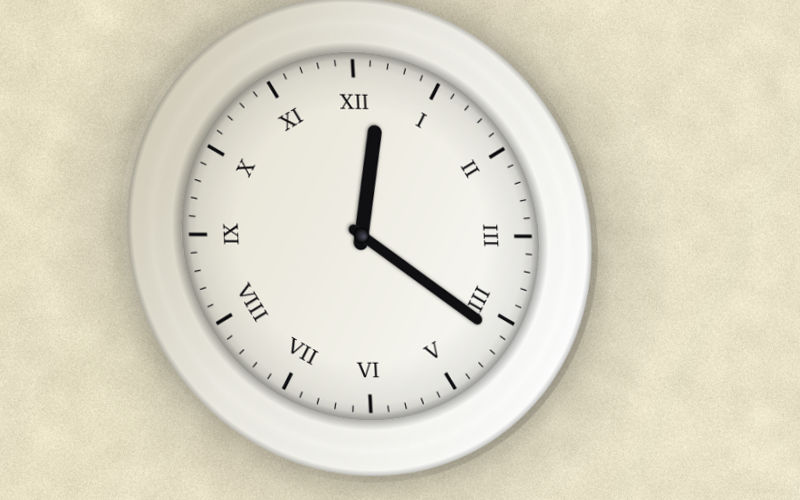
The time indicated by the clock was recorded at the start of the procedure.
12:21
